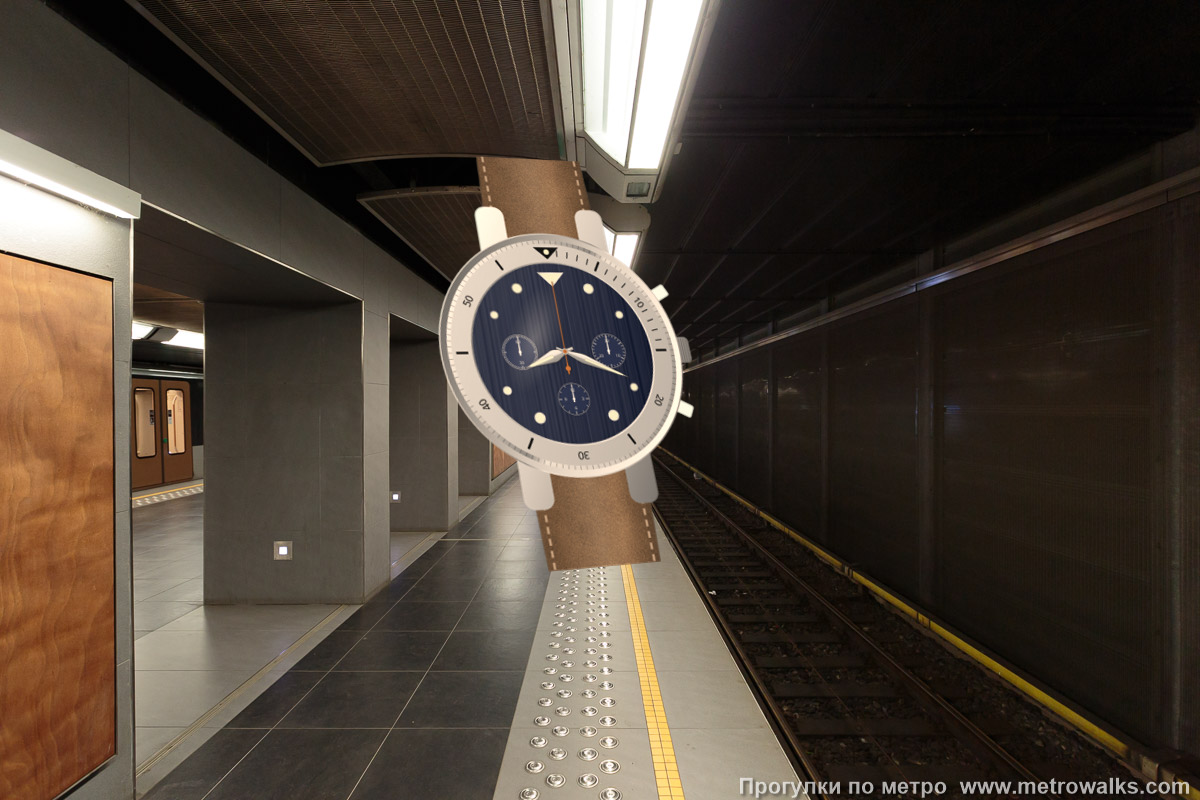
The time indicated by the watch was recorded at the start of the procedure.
8:19
